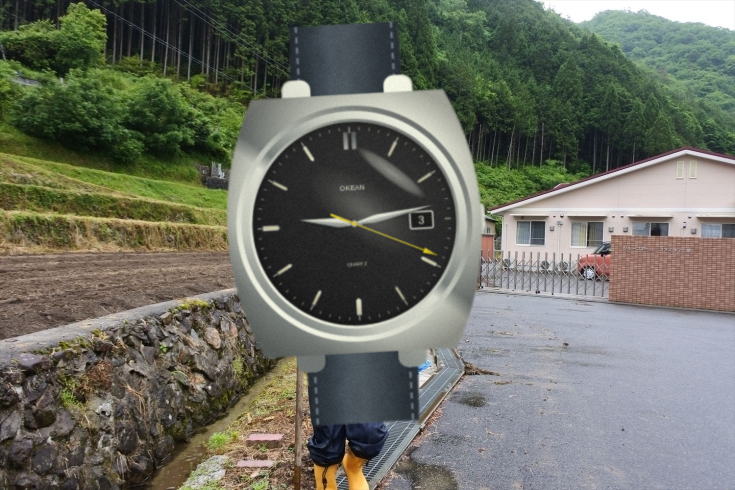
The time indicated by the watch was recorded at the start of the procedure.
9:13:19
